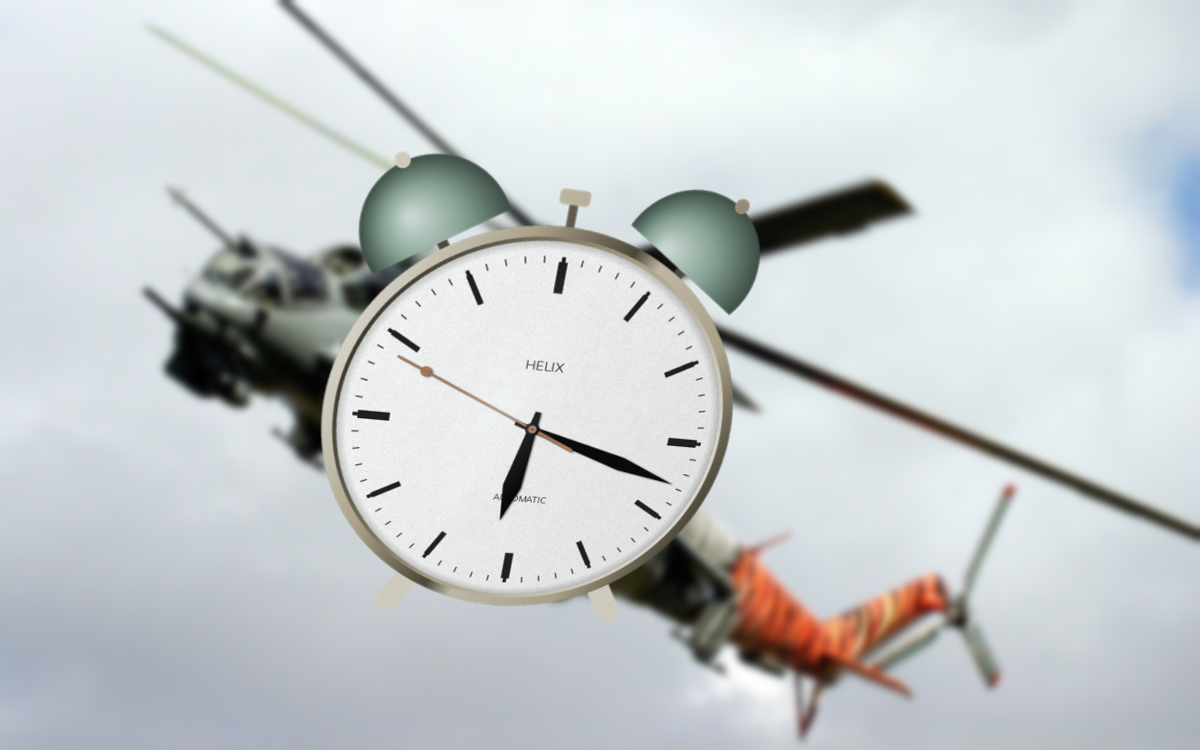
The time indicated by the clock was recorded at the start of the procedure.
6:17:49
